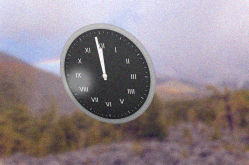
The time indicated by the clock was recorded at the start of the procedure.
11:59
